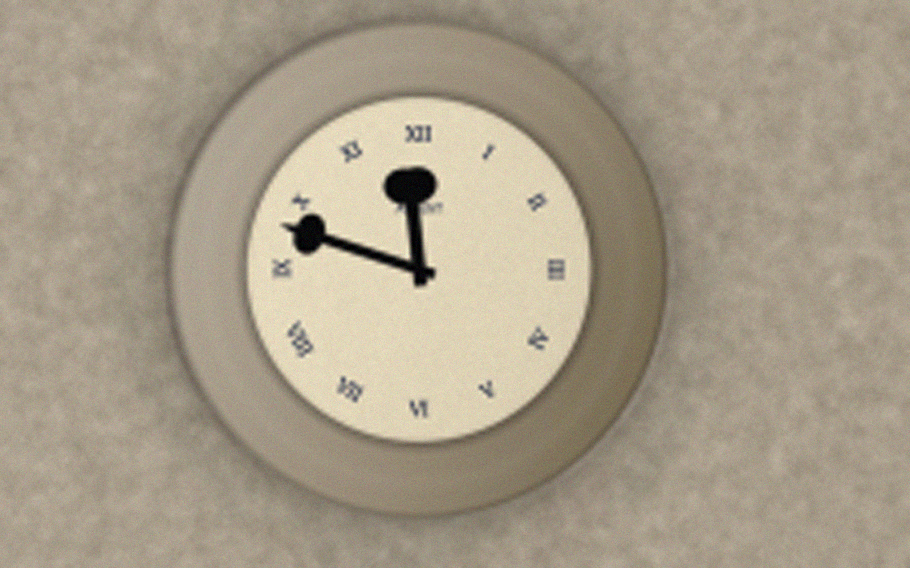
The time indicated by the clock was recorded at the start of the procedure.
11:48
